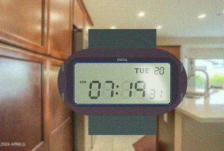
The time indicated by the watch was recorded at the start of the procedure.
7:19:31
